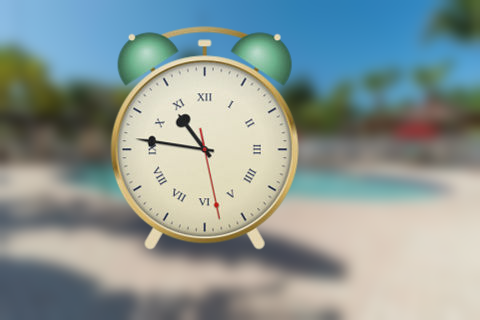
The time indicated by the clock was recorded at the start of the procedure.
10:46:28
